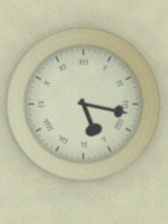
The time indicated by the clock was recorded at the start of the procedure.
5:17
